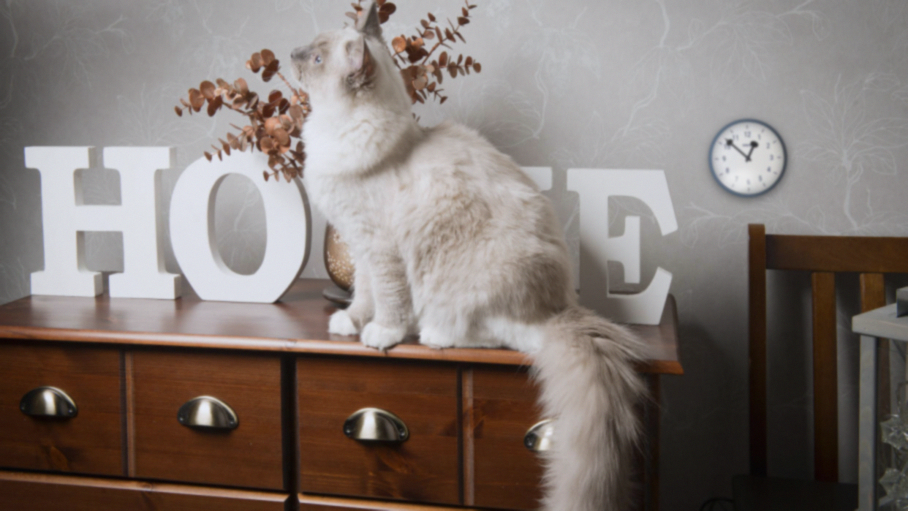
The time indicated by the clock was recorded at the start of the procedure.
12:52
